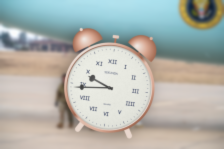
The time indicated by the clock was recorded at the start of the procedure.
9:44
